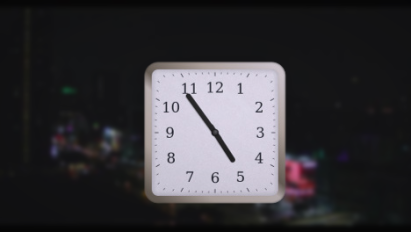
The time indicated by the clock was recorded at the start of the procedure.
4:54
